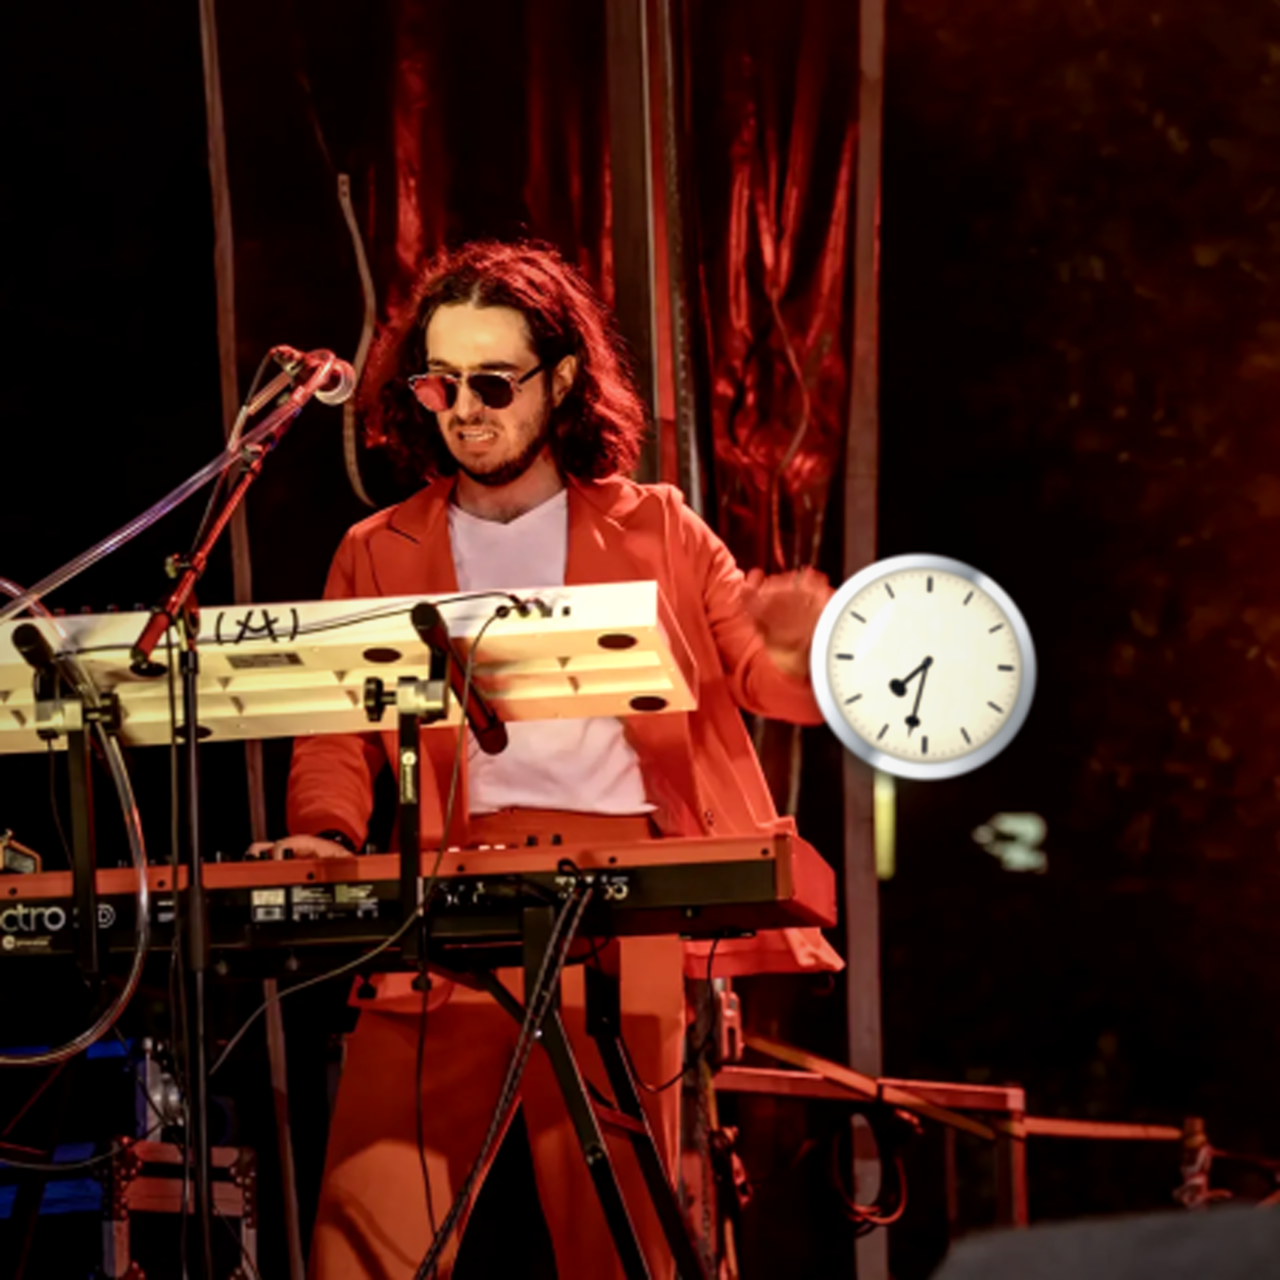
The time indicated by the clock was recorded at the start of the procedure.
7:32
